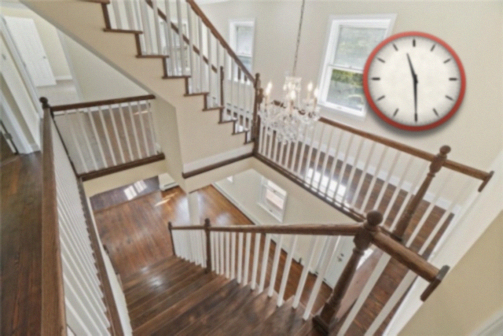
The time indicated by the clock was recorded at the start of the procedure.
11:30
